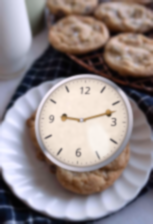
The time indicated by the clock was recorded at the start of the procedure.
9:12
